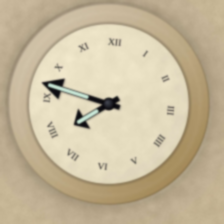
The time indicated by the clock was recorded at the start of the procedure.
7:47
